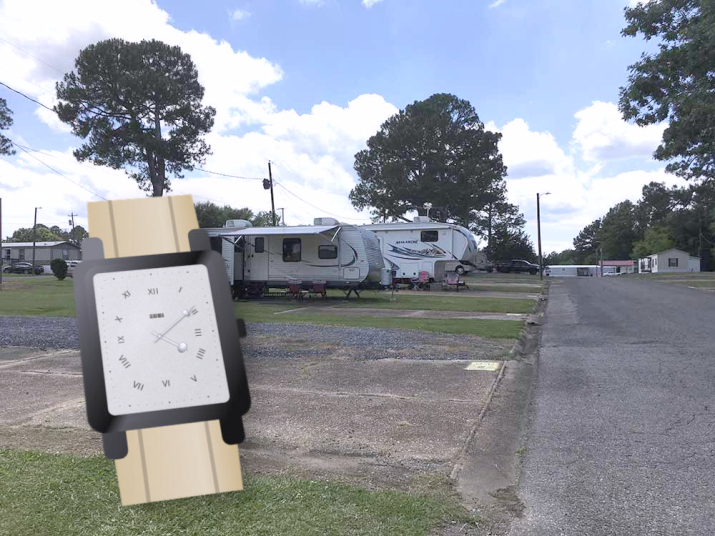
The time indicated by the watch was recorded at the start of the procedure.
4:09
